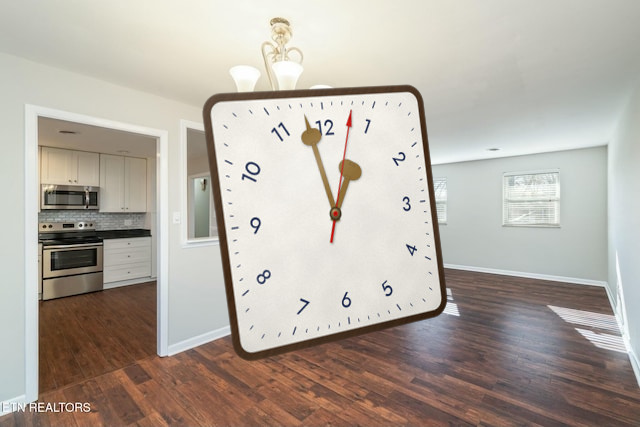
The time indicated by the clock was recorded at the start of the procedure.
12:58:03
